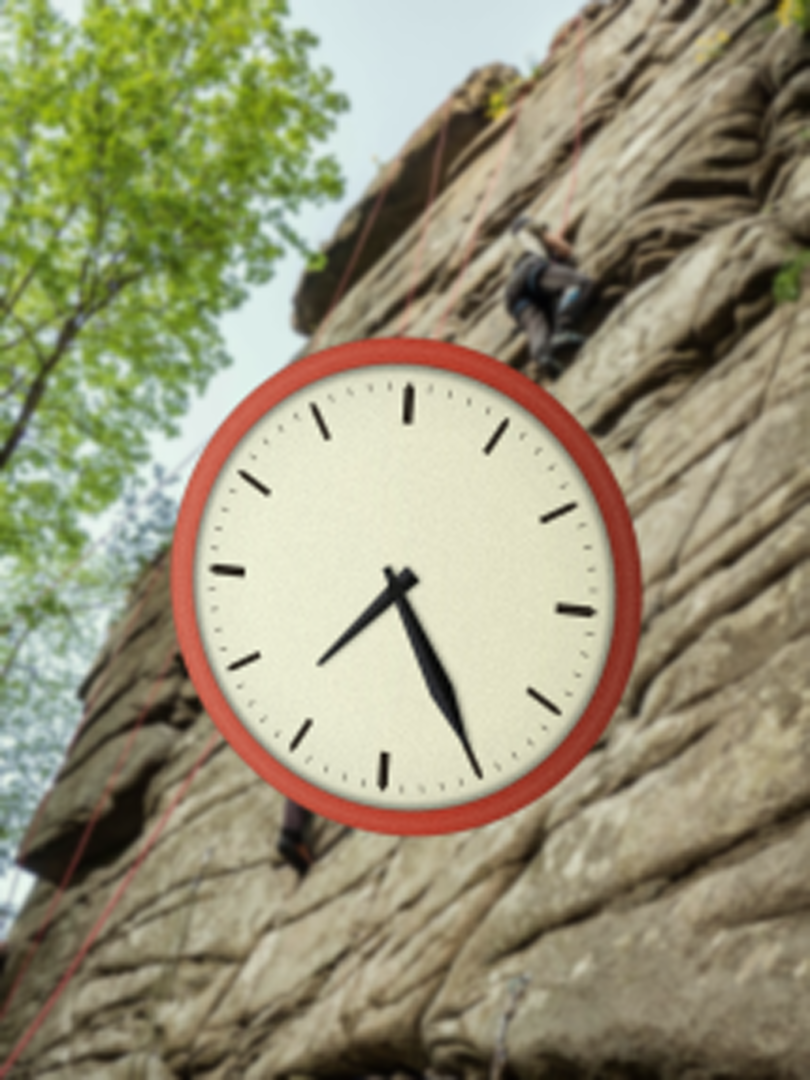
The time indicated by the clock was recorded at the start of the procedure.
7:25
